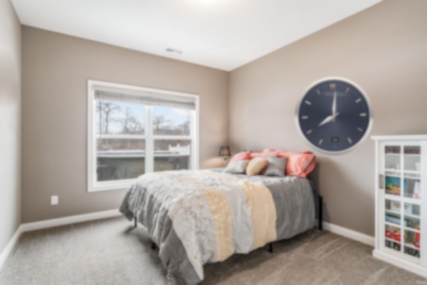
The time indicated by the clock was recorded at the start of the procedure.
8:01
